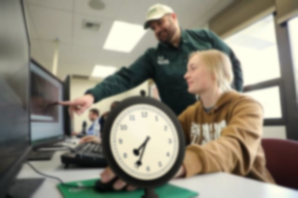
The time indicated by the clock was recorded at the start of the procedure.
7:34
